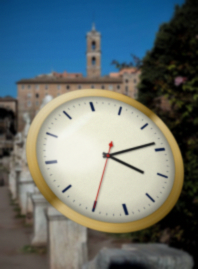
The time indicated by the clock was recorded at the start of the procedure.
4:13:35
